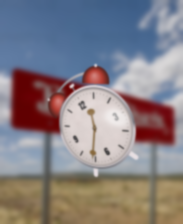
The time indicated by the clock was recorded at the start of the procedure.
12:36
